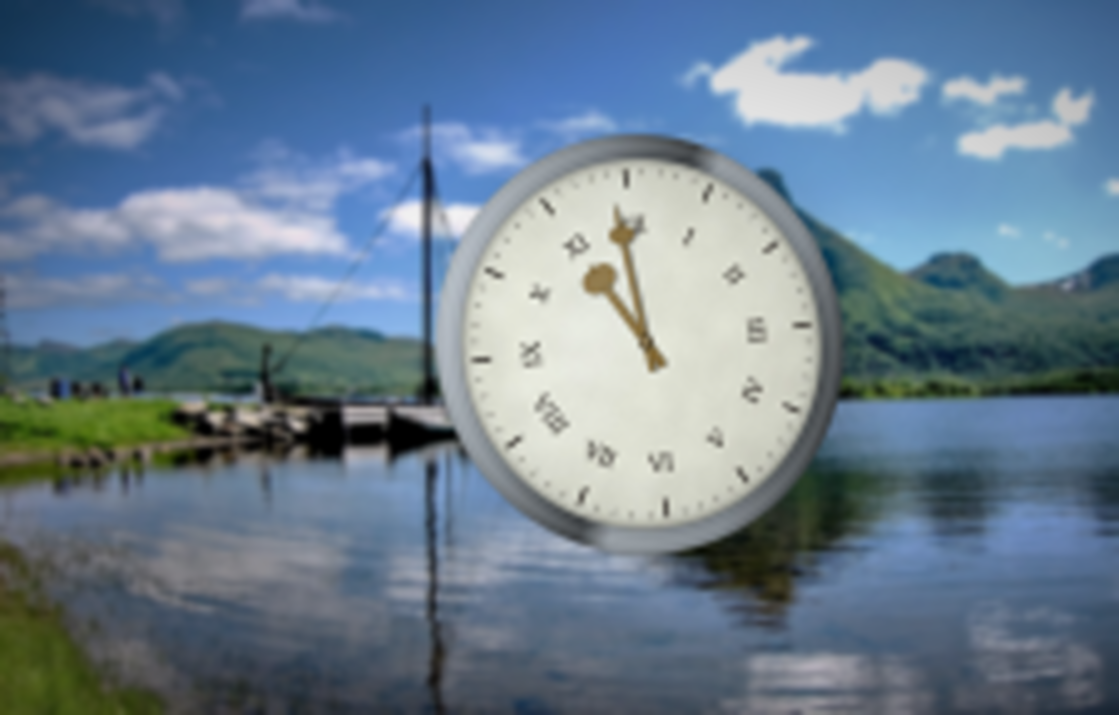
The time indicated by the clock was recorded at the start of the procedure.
10:59
